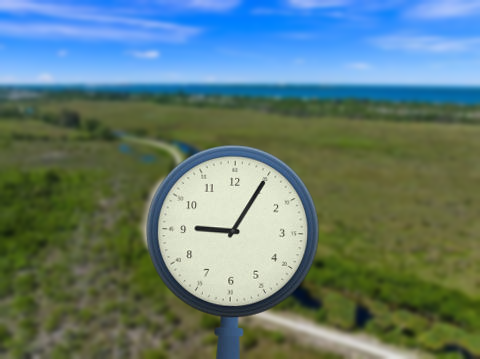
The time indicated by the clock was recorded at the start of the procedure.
9:05
